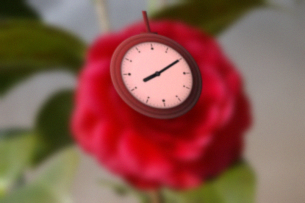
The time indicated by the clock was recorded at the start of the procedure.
8:10
